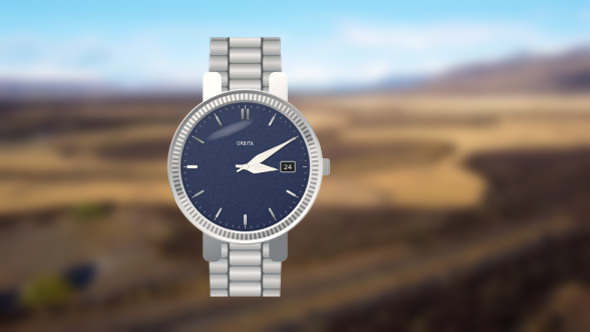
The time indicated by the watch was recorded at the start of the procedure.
3:10
